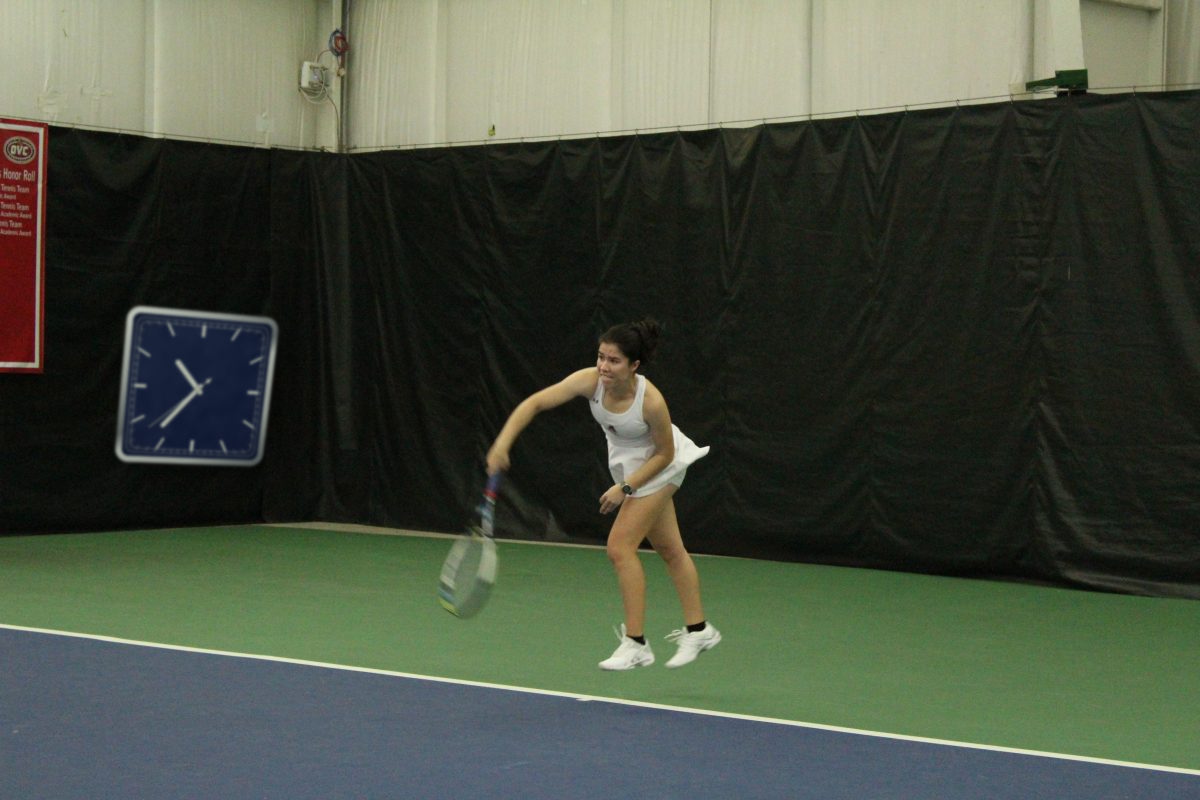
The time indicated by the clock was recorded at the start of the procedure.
10:36:38
